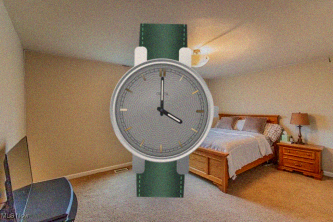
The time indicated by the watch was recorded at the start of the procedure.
4:00
